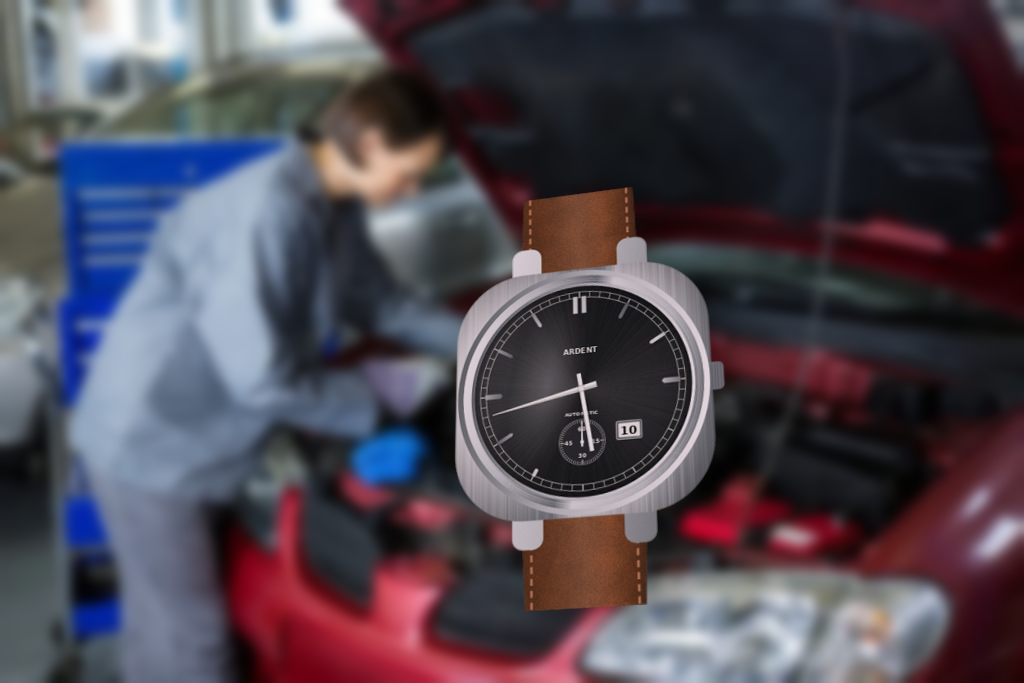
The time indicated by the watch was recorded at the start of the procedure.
5:43
